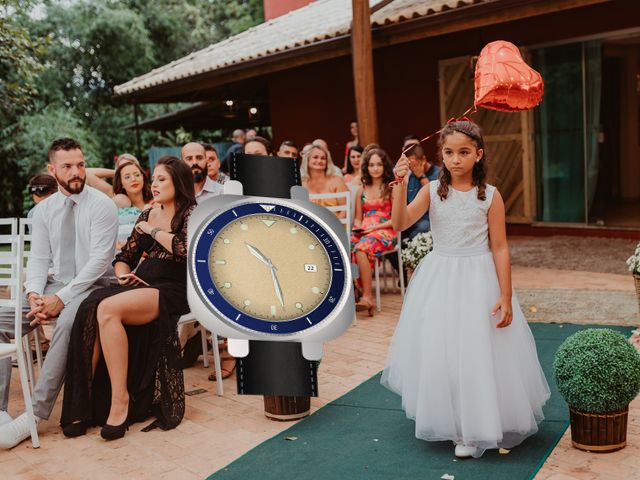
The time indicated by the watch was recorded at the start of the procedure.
10:28
